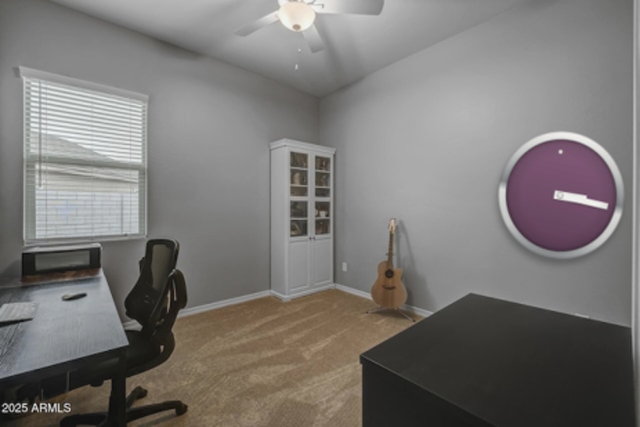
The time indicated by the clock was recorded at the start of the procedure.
3:17
